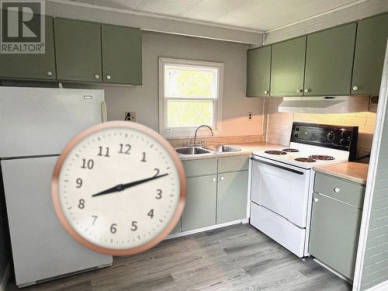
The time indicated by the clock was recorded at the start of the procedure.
8:11
